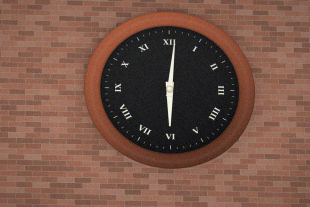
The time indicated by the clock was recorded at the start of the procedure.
6:01
